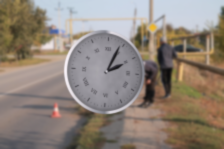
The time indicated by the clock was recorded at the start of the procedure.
2:04
